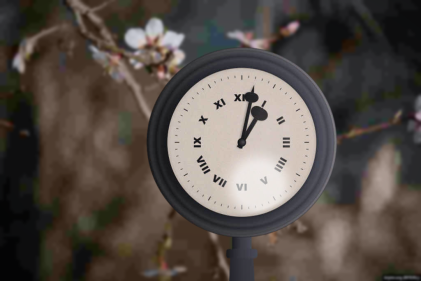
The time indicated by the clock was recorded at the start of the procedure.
1:02
